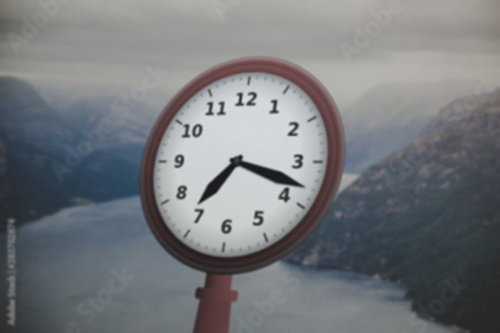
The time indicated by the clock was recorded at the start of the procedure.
7:18
